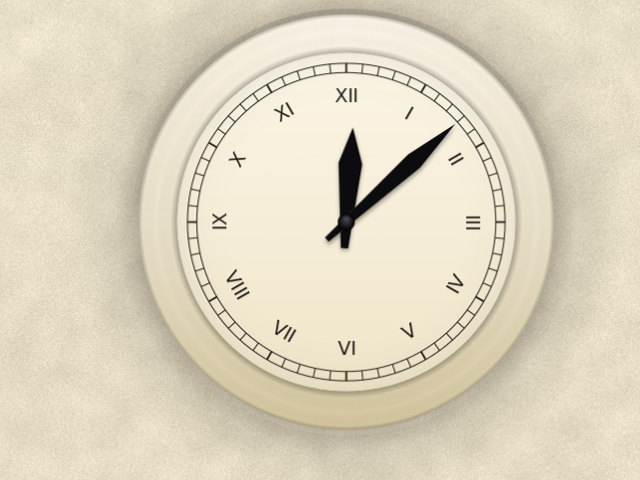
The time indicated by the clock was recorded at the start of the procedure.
12:08
